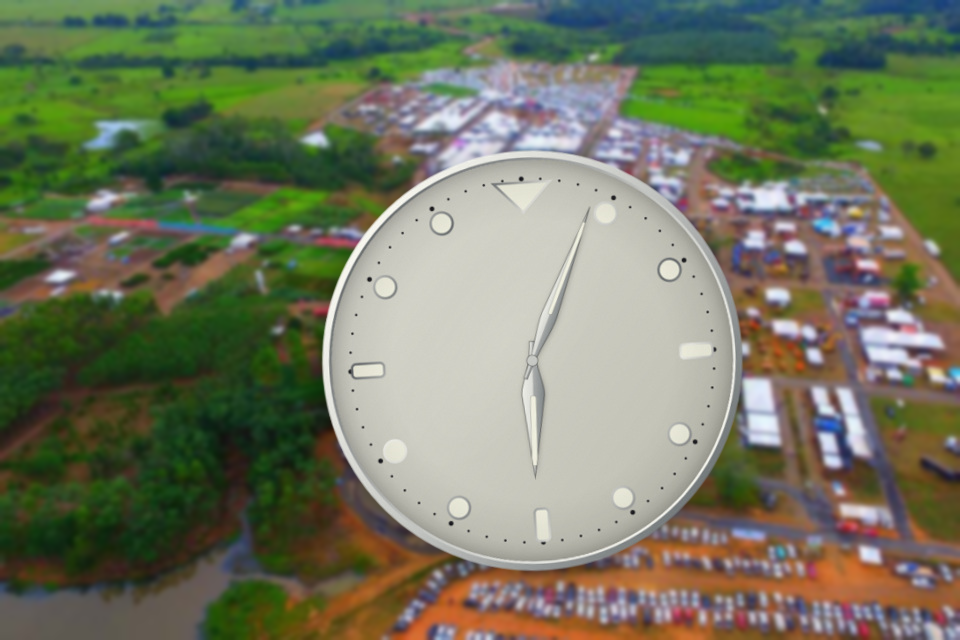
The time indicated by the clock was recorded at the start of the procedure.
6:04
